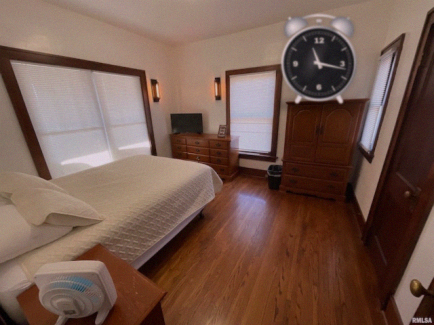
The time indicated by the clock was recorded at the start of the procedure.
11:17
